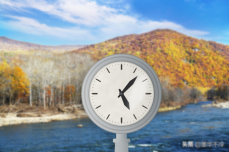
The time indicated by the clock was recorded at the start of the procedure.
5:07
